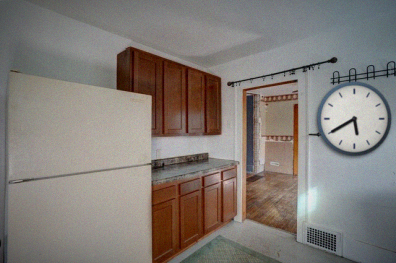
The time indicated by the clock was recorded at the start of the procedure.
5:40
